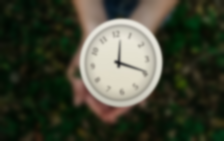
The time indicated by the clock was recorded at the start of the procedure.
12:19
